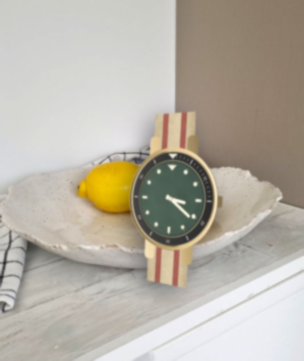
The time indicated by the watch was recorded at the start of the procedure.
3:21
